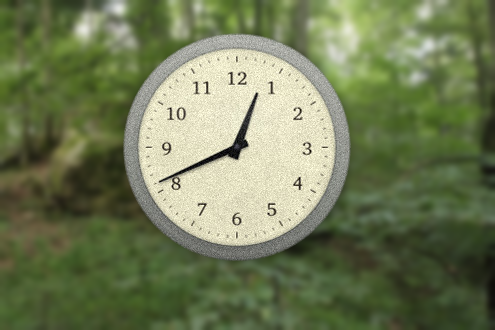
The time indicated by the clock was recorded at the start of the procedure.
12:41
